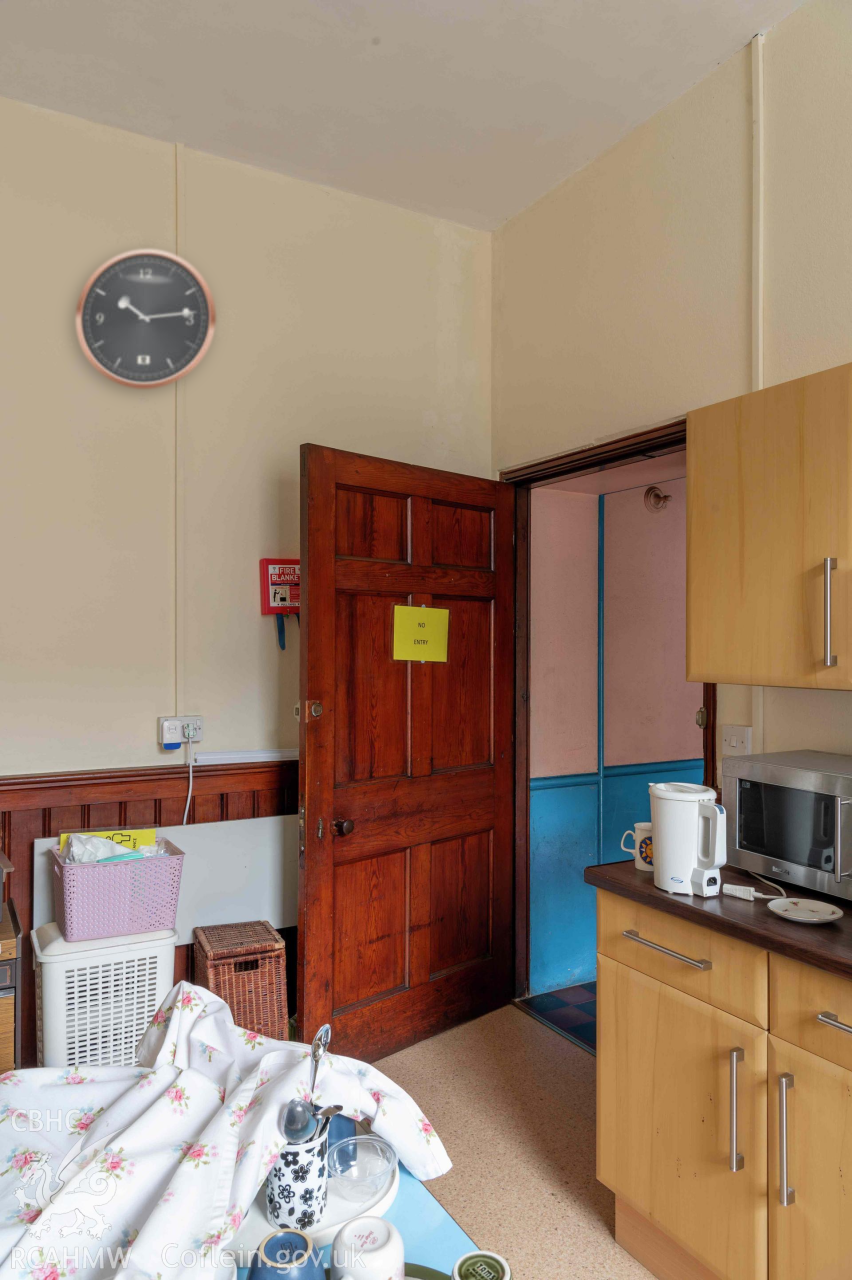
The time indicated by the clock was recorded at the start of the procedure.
10:14
